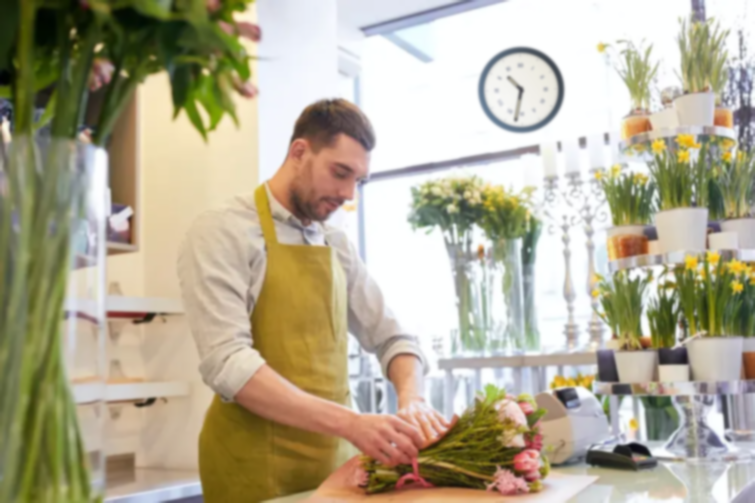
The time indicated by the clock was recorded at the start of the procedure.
10:32
